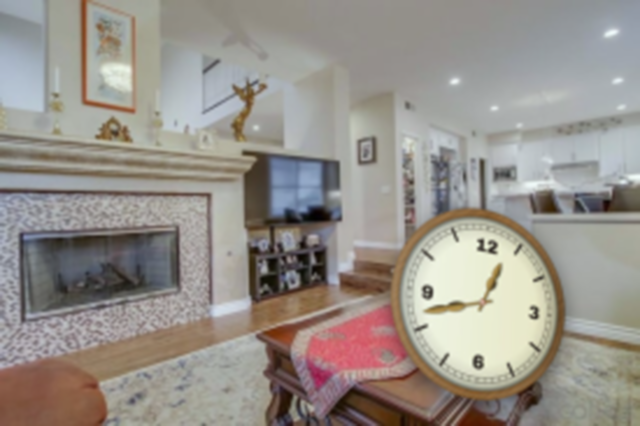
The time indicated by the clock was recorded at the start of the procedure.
12:42
